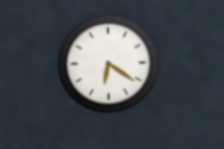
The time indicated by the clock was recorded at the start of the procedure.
6:21
